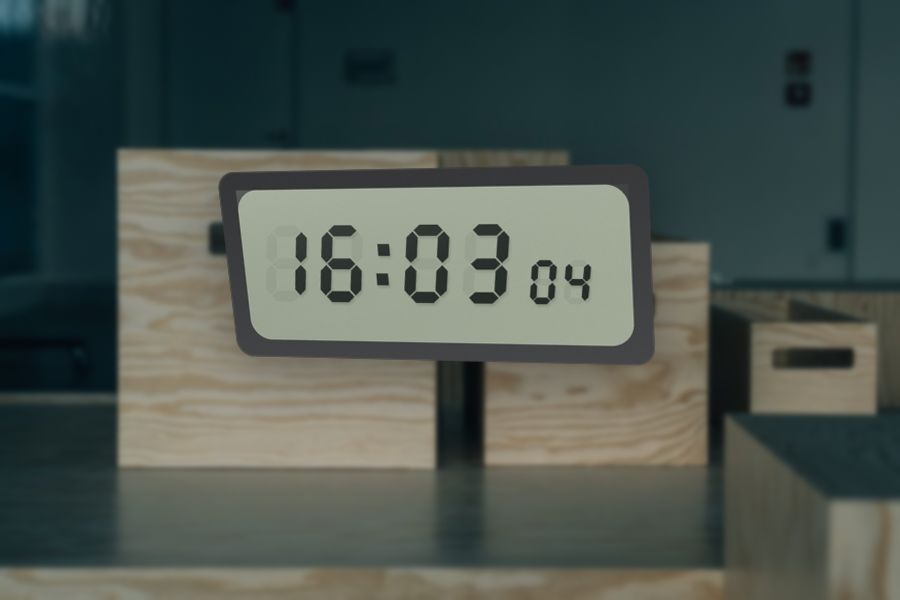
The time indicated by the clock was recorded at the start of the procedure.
16:03:04
